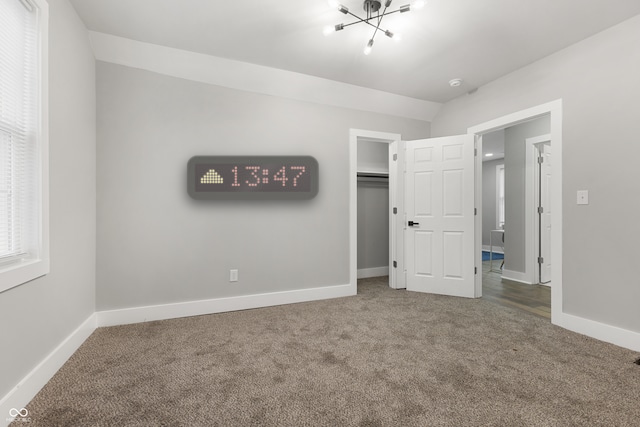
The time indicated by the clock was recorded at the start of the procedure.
13:47
